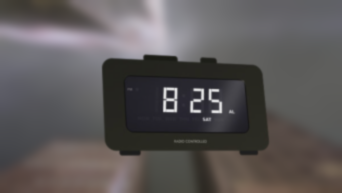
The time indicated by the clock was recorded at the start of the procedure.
8:25
